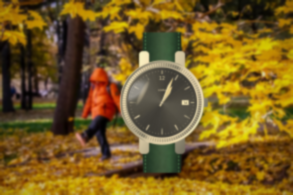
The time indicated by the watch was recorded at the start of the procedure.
1:04
